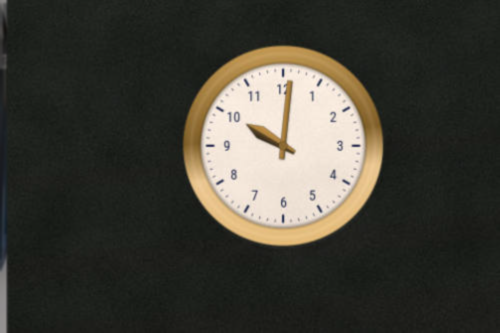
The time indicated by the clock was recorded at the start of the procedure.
10:01
